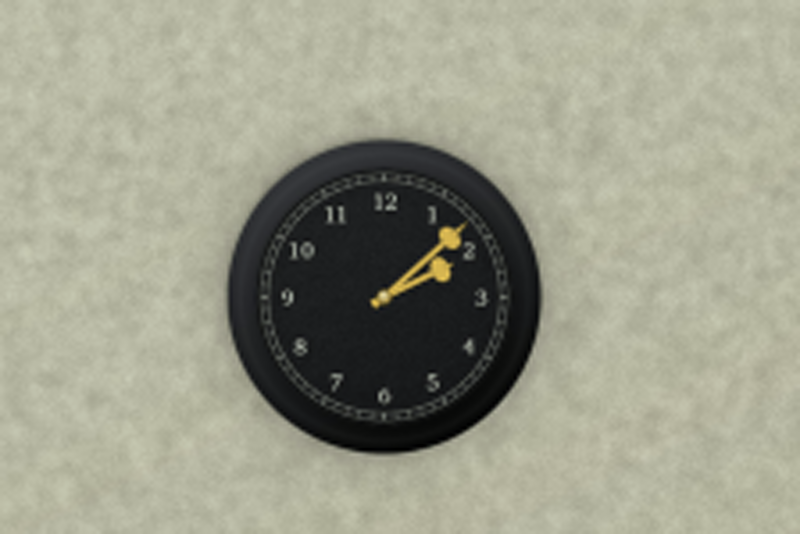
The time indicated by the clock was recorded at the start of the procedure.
2:08
